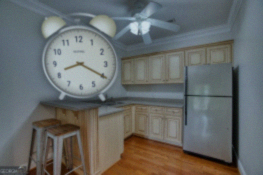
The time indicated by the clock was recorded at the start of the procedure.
8:20
